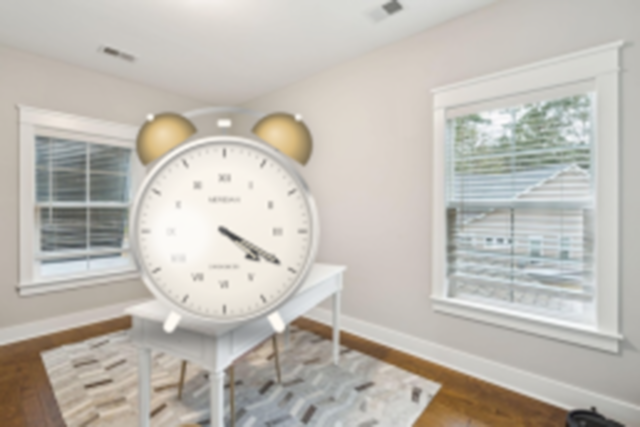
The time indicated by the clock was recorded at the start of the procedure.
4:20
